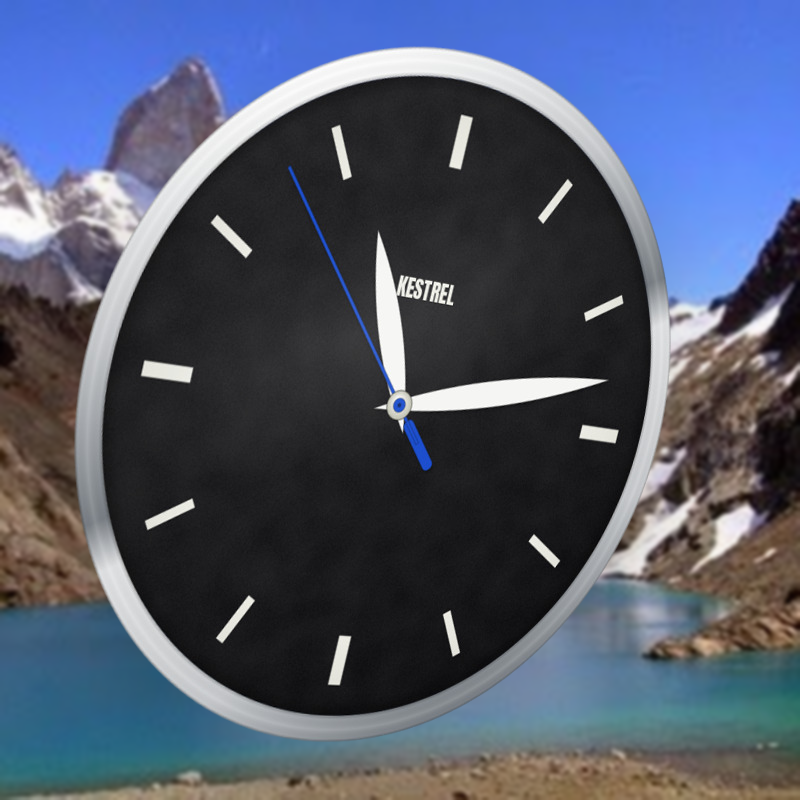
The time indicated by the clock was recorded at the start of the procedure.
11:12:53
